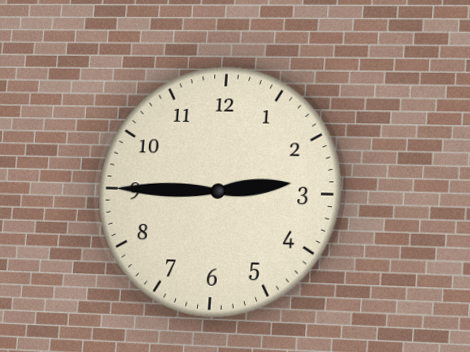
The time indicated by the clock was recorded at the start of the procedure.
2:45
